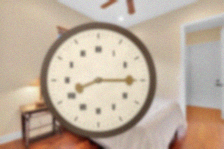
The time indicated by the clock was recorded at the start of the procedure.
8:15
